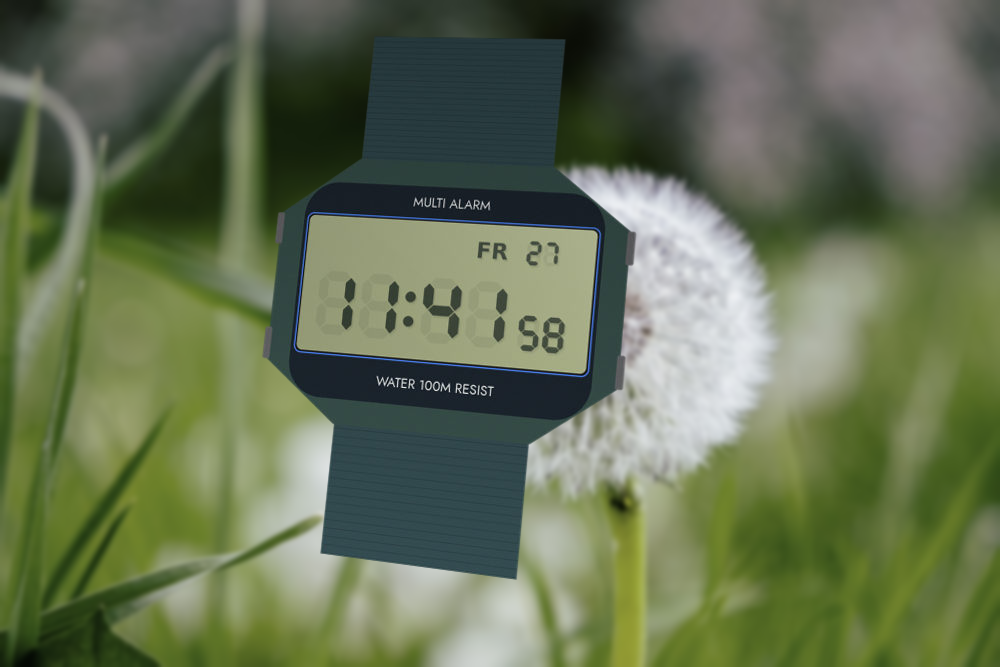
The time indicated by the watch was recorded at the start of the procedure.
11:41:58
